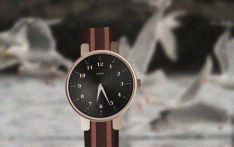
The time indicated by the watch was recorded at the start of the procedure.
6:26
